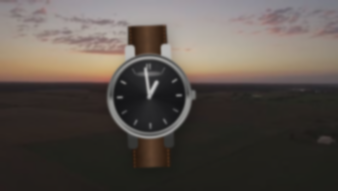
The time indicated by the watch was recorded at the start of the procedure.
12:59
